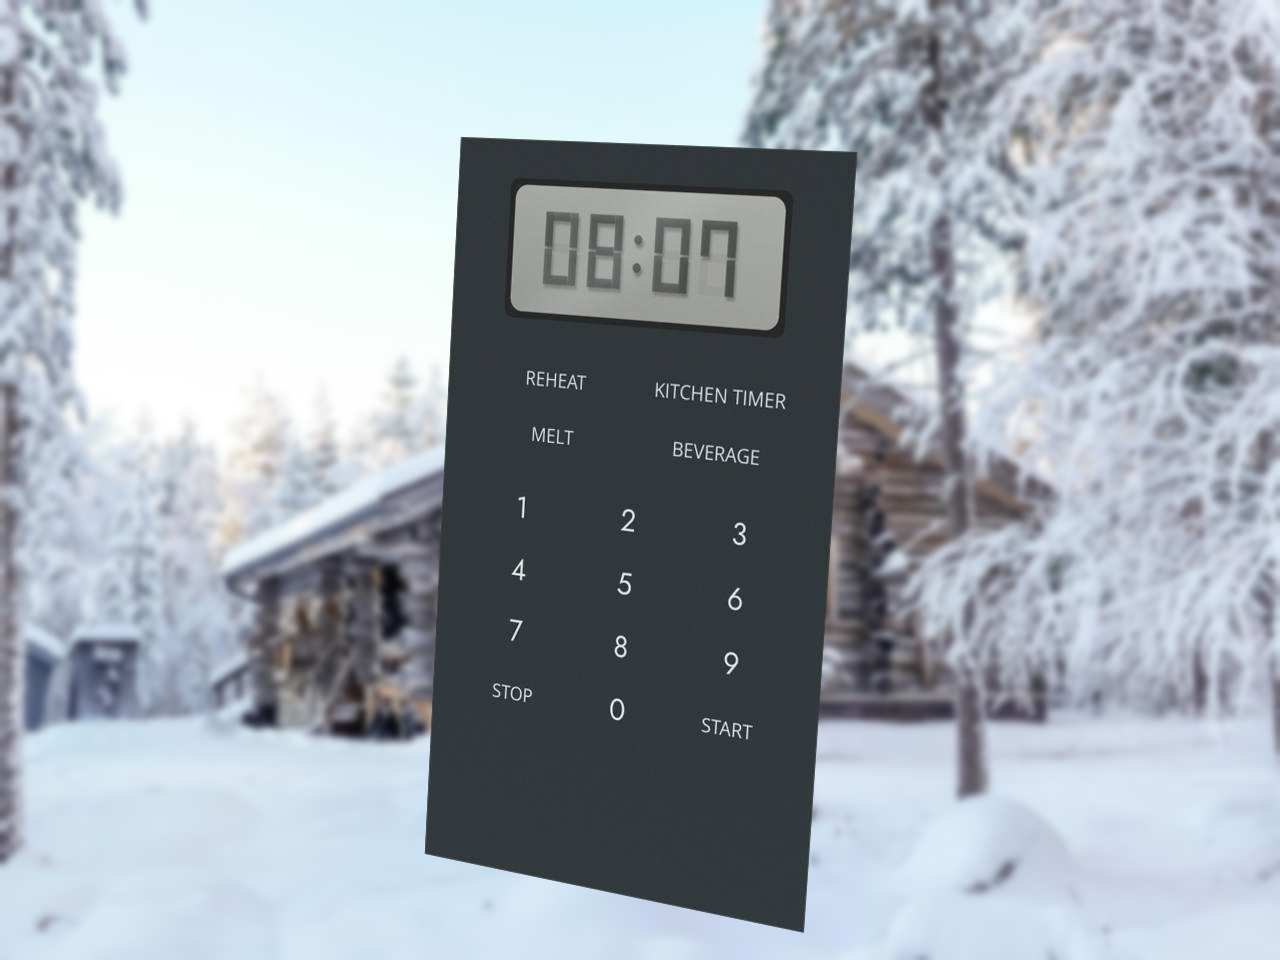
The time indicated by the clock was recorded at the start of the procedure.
8:07
